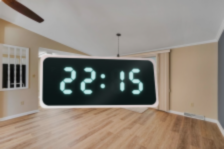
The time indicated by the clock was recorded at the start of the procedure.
22:15
